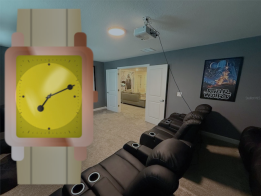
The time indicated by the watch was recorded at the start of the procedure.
7:11
